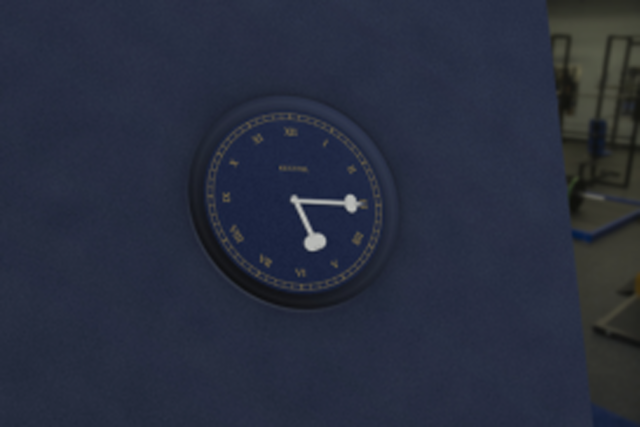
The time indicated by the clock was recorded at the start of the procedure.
5:15
